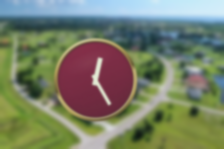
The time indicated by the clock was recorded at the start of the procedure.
12:25
